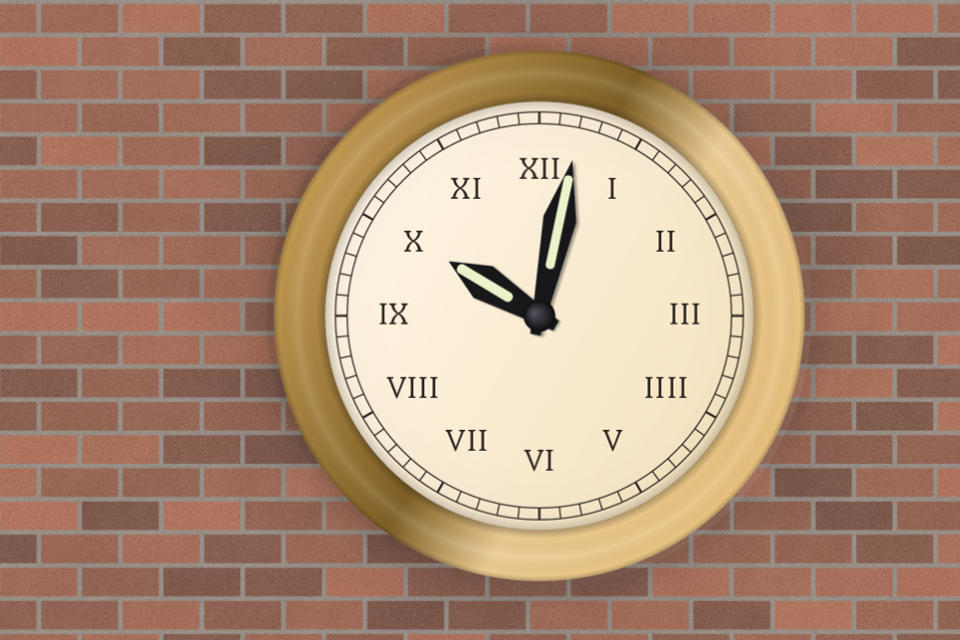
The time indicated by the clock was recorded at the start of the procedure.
10:02
